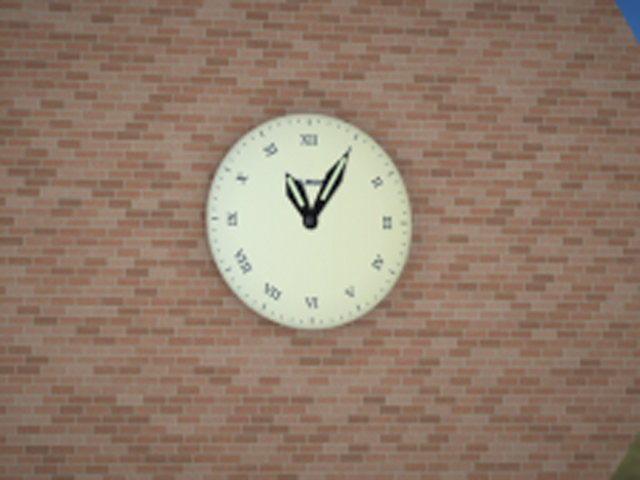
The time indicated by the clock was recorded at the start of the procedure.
11:05
